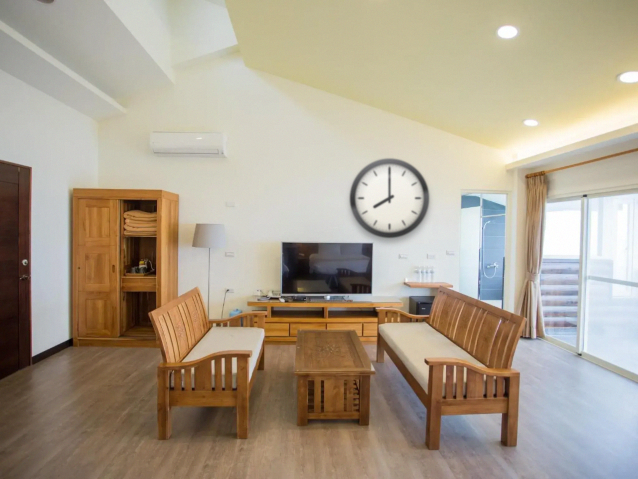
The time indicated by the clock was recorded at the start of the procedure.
8:00
